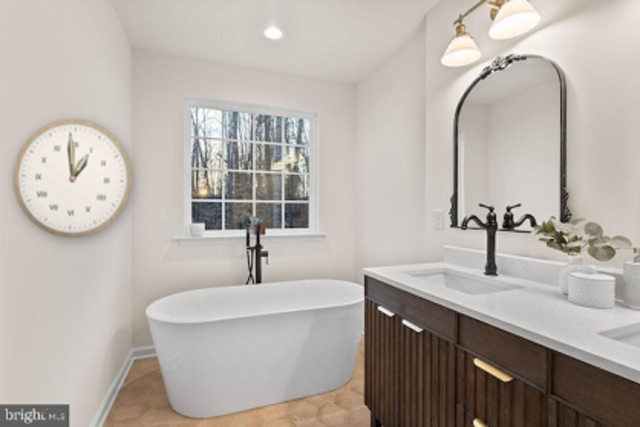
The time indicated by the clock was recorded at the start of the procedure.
12:59
